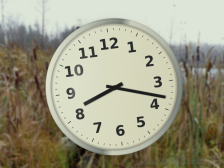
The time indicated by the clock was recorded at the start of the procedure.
8:18
